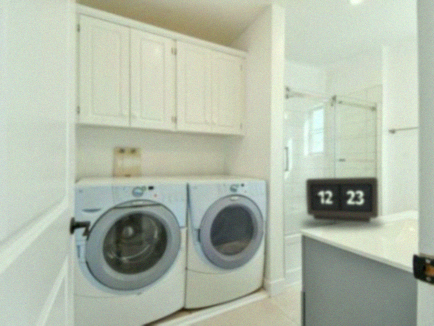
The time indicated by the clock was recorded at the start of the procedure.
12:23
